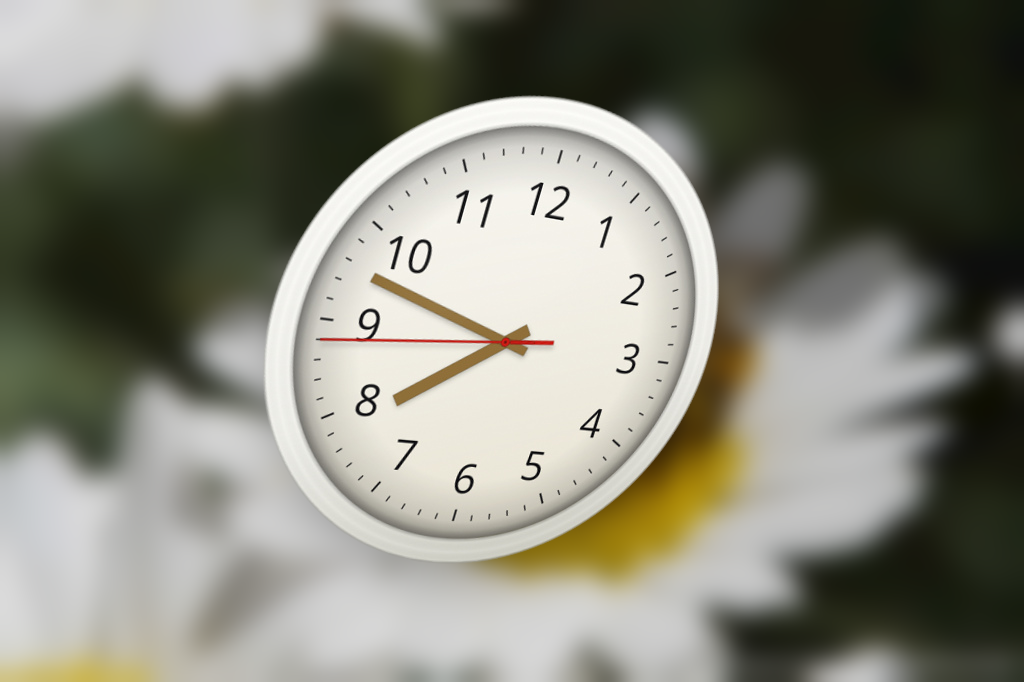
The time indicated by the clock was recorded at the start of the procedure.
7:47:44
